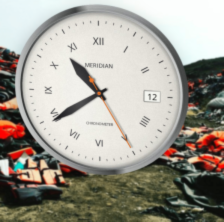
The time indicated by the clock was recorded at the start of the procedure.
10:39:25
